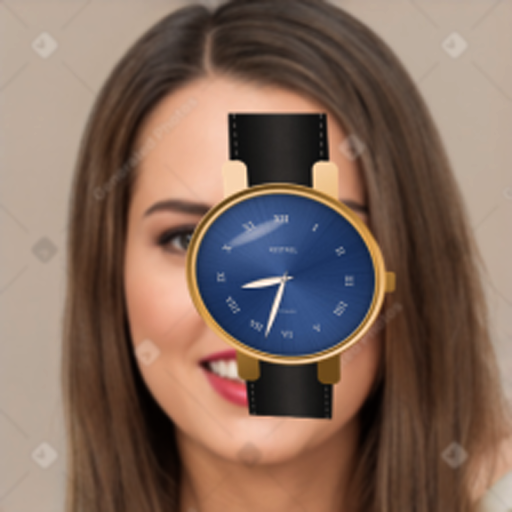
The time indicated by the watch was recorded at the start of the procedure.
8:33
